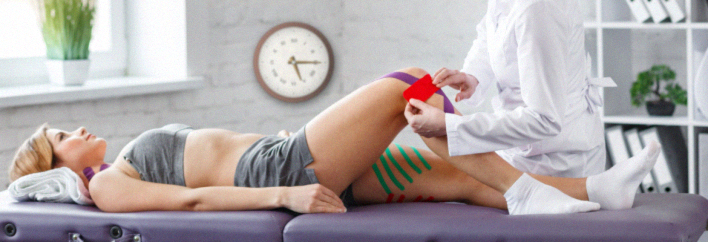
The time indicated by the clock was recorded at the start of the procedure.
5:15
